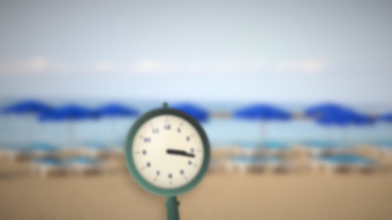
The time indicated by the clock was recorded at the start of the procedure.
3:17
